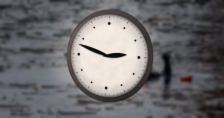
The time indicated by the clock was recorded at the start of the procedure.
2:48
